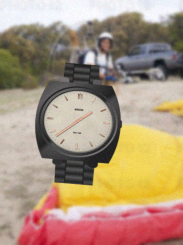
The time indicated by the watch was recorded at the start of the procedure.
1:38
